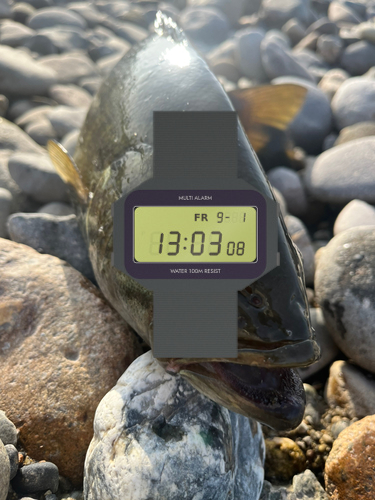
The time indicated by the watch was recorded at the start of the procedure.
13:03:08
